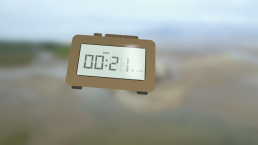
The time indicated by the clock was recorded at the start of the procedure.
0:21
